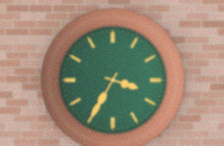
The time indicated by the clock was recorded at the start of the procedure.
3:35
